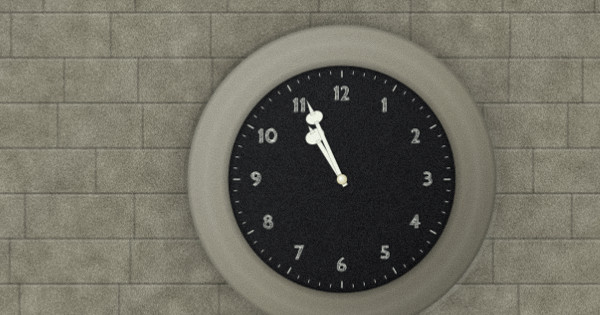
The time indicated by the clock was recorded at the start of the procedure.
10:56
